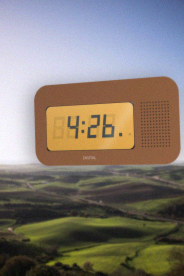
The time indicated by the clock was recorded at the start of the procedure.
4:26
